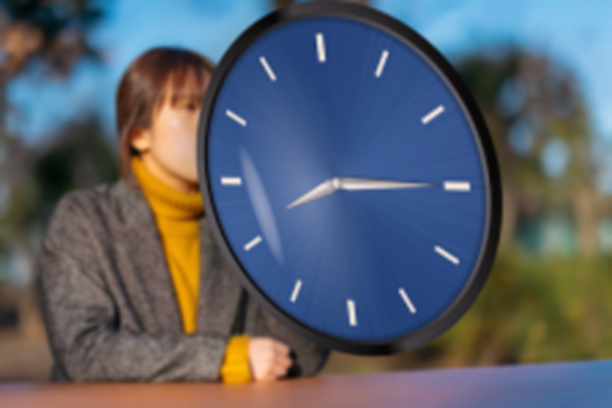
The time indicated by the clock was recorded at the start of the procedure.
8:15
